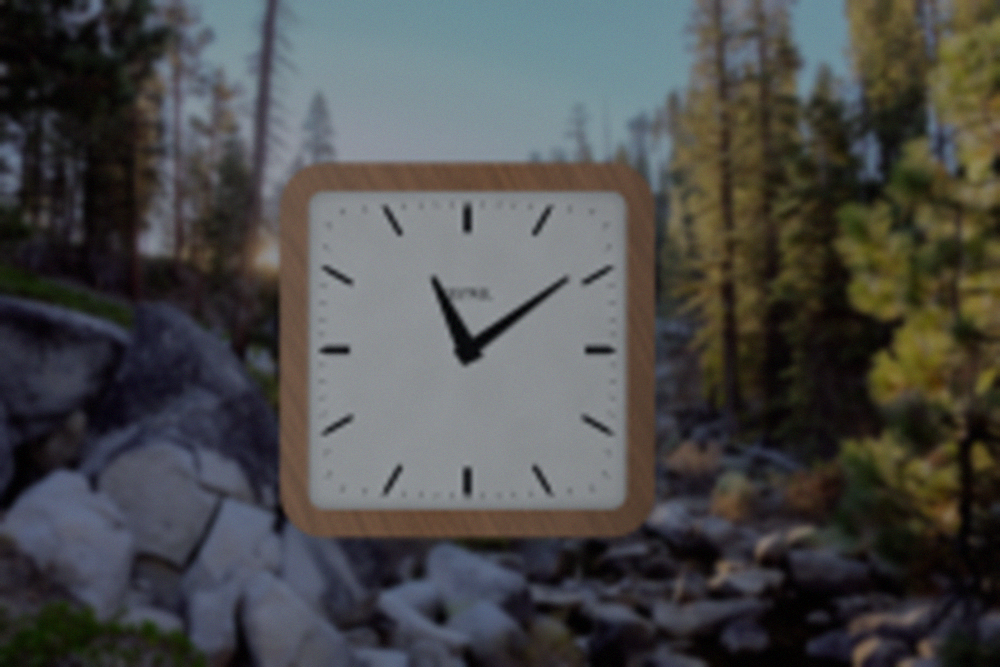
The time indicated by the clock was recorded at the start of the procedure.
11:09
